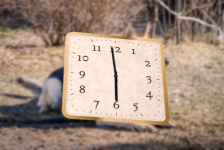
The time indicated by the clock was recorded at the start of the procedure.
5:59
